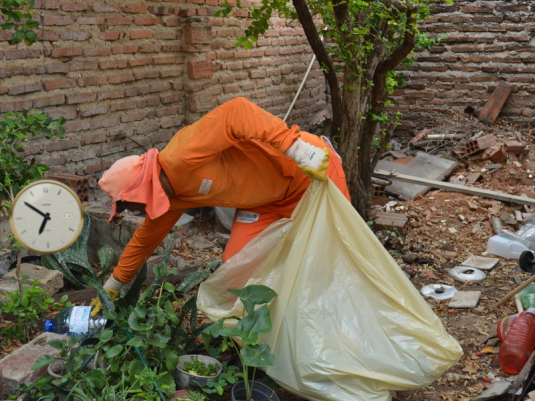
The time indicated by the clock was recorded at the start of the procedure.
6:51
